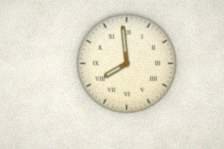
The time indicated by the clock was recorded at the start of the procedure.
7:59
